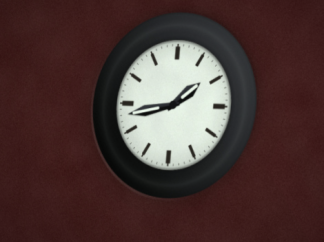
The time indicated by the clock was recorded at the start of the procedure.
1:43
